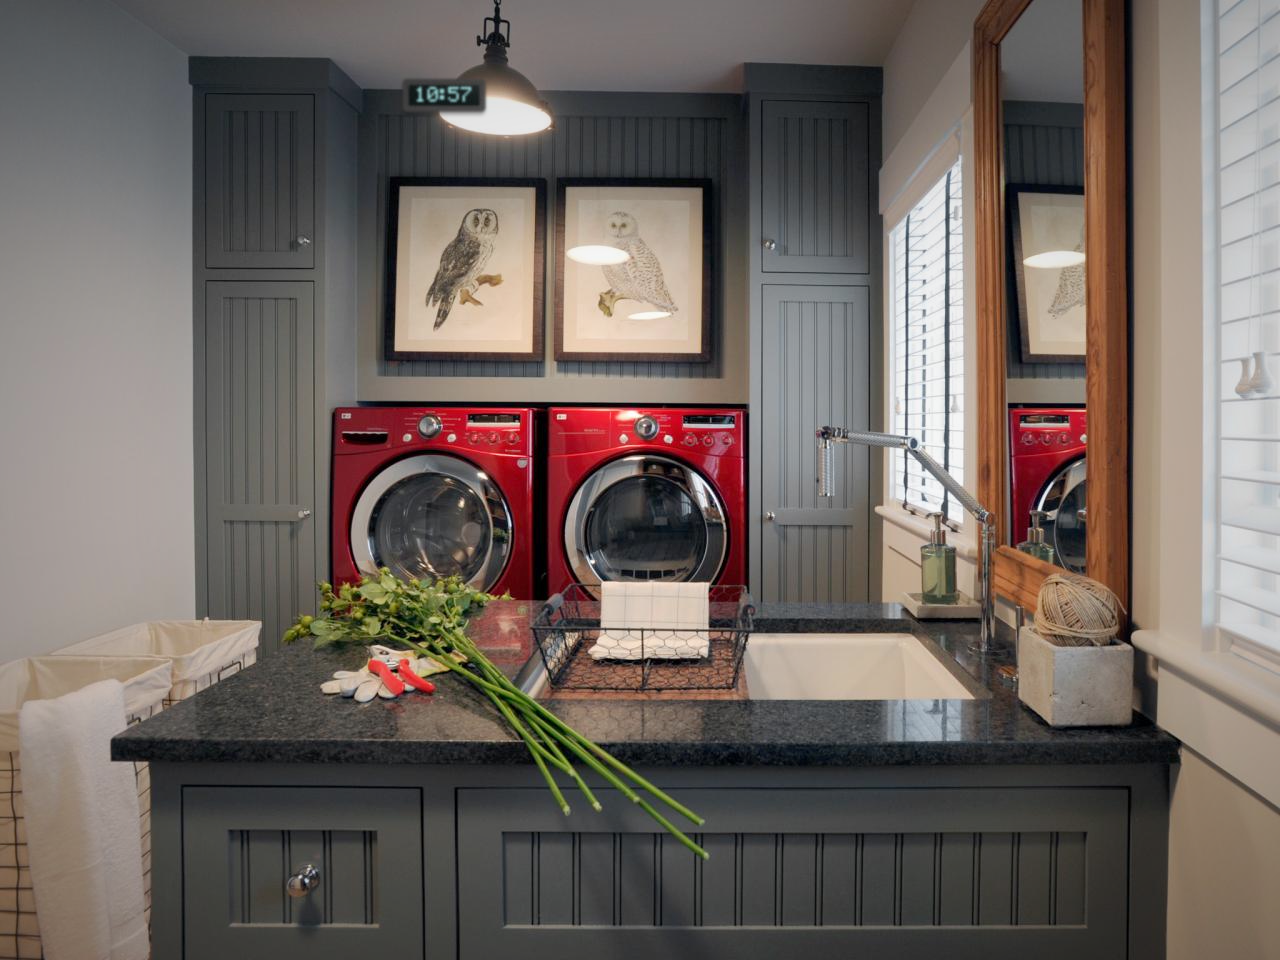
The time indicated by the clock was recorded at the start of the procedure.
10:57
